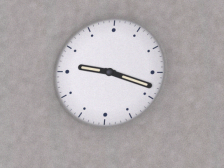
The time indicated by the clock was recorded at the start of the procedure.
9:18
